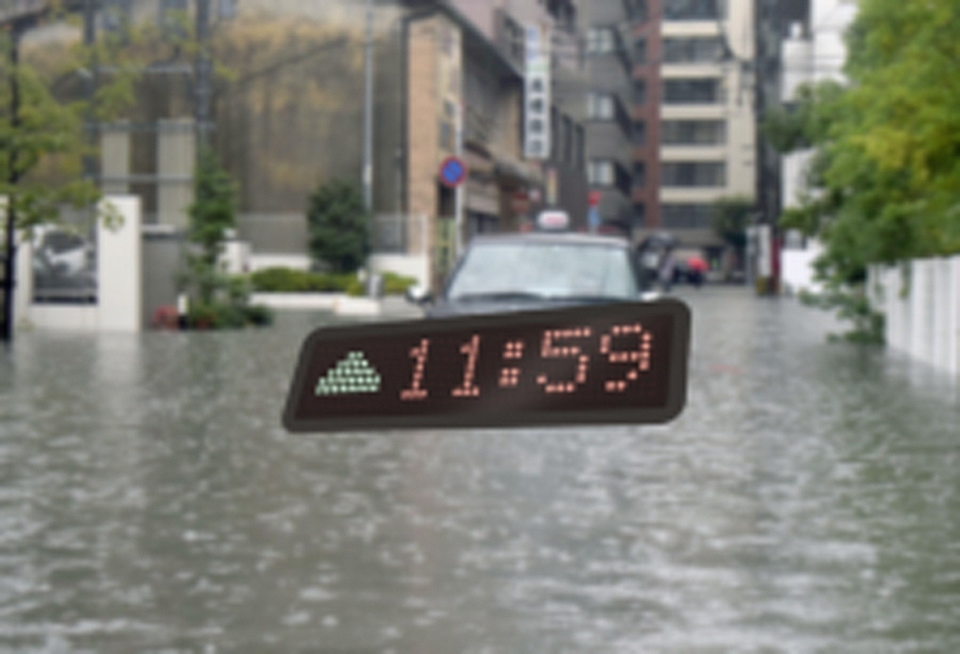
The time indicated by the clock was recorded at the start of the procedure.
11:59
